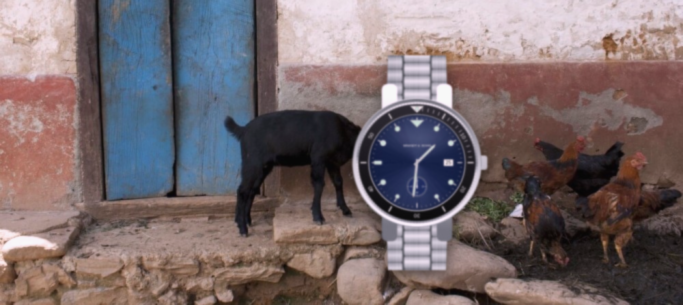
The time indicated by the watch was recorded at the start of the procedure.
1:31
